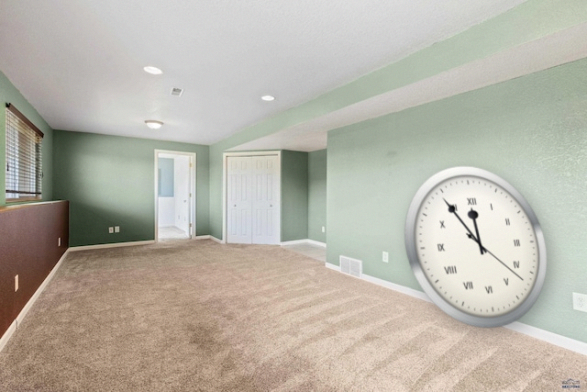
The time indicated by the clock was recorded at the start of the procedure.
11:54:22
